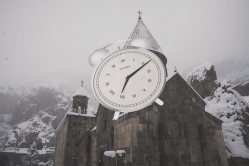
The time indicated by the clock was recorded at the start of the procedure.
7:11
